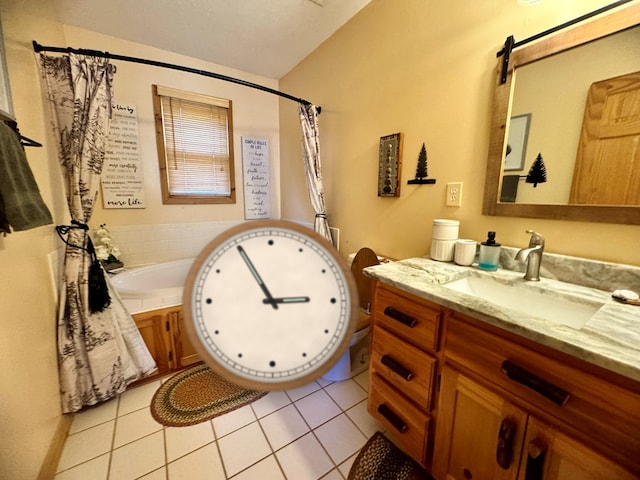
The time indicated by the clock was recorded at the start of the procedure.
2:55
